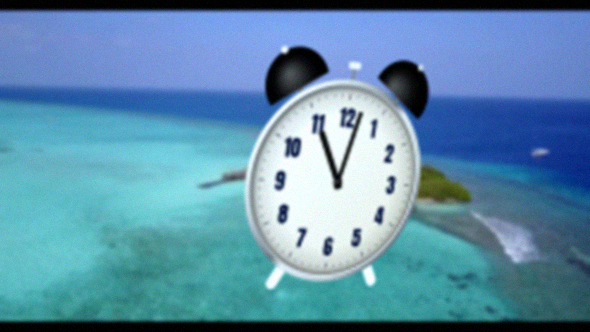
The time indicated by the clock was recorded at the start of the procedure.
11:02
